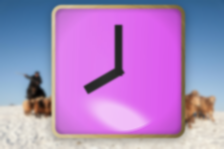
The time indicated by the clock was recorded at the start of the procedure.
8:00
